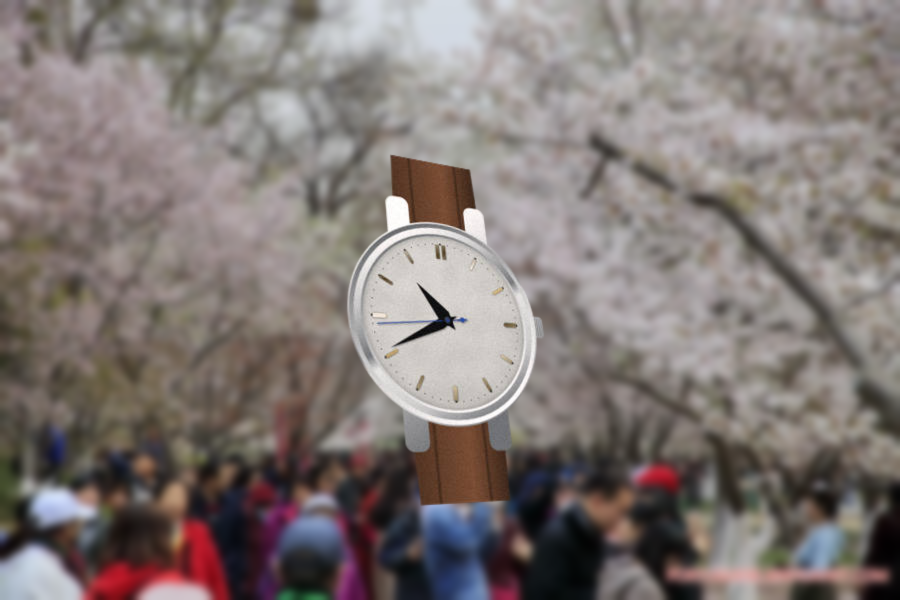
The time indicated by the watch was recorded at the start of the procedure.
10:40:44
